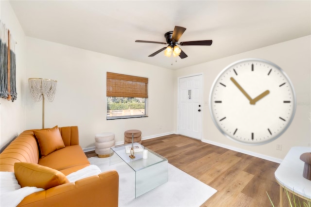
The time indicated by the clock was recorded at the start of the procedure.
1:53
